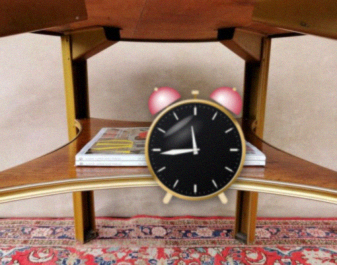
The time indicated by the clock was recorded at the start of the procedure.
11:44
